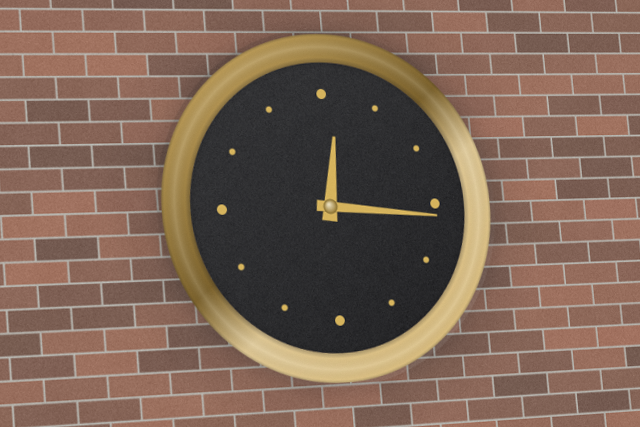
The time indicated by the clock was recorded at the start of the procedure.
12:16
